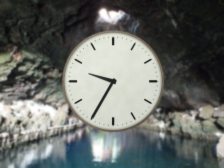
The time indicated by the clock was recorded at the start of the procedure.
9:35
